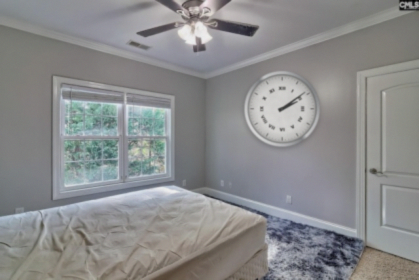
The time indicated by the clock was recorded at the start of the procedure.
2:09
